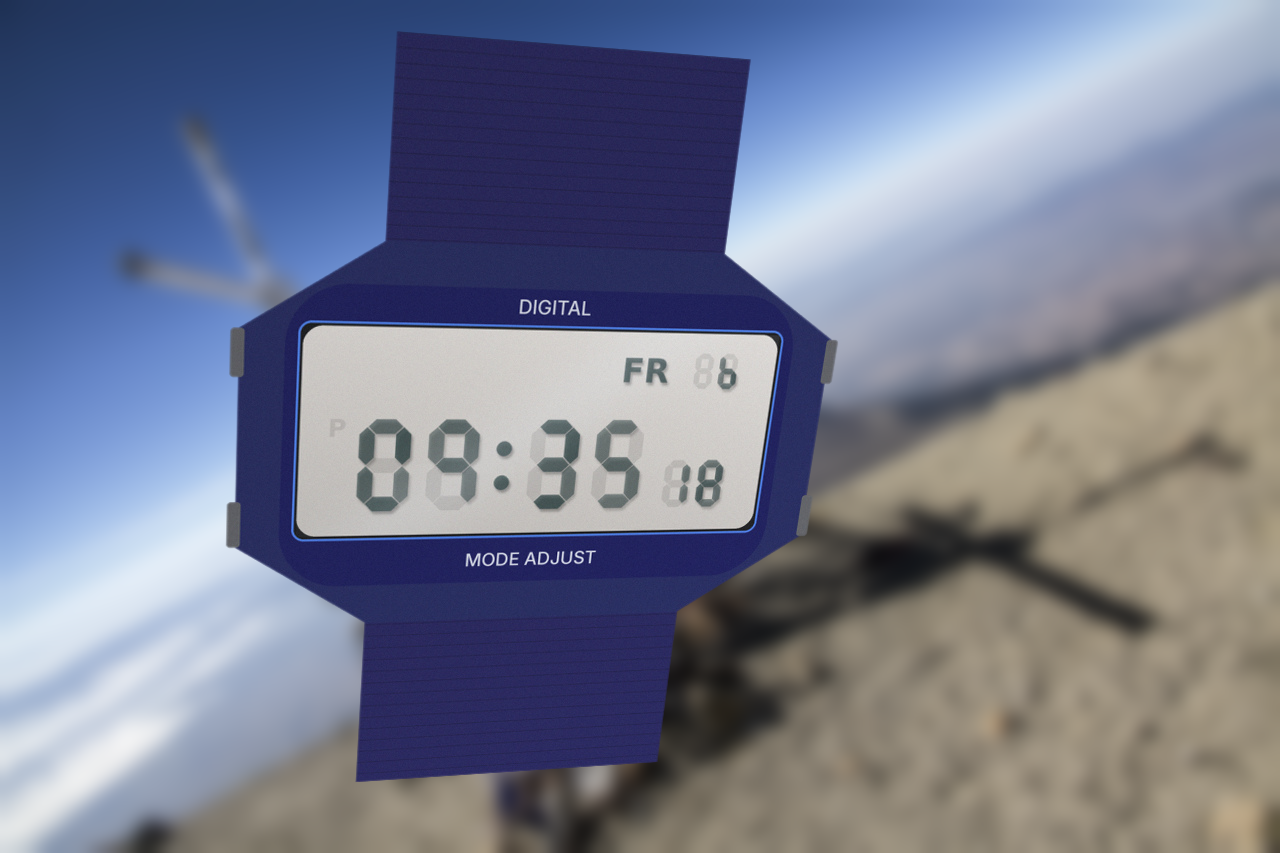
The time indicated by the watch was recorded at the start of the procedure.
9:35:18
